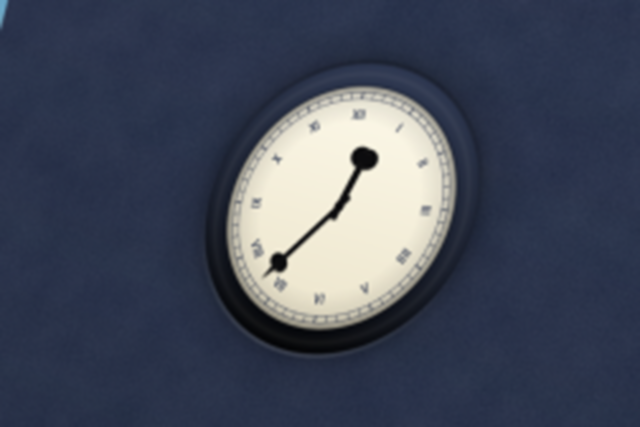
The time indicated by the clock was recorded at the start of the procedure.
12:37
